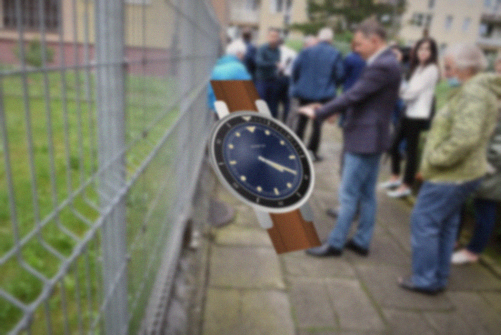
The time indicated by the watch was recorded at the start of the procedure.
4:20
